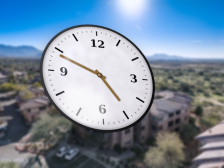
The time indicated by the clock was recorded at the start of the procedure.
4:49
